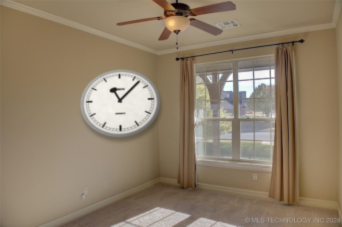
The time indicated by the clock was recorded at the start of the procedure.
11:07
